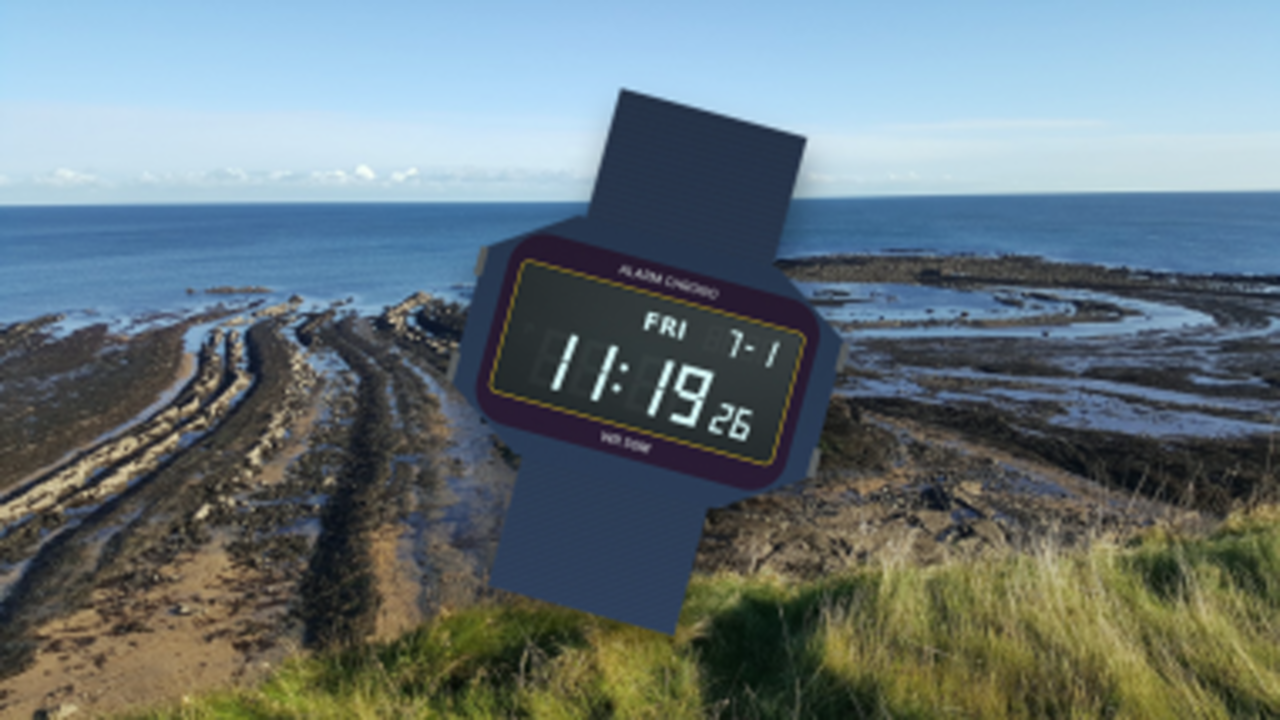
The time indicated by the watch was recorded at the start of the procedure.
11:19:26
